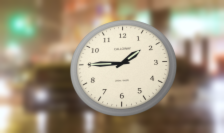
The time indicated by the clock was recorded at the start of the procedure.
1:45
